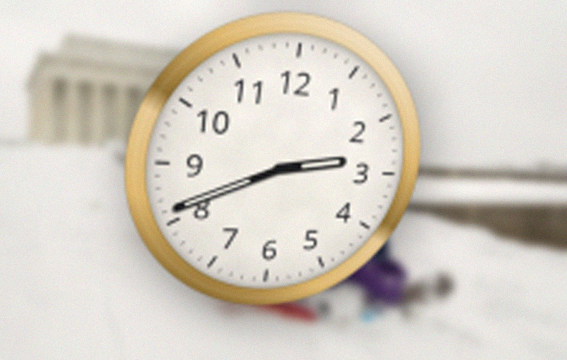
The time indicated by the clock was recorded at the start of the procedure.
2:41
